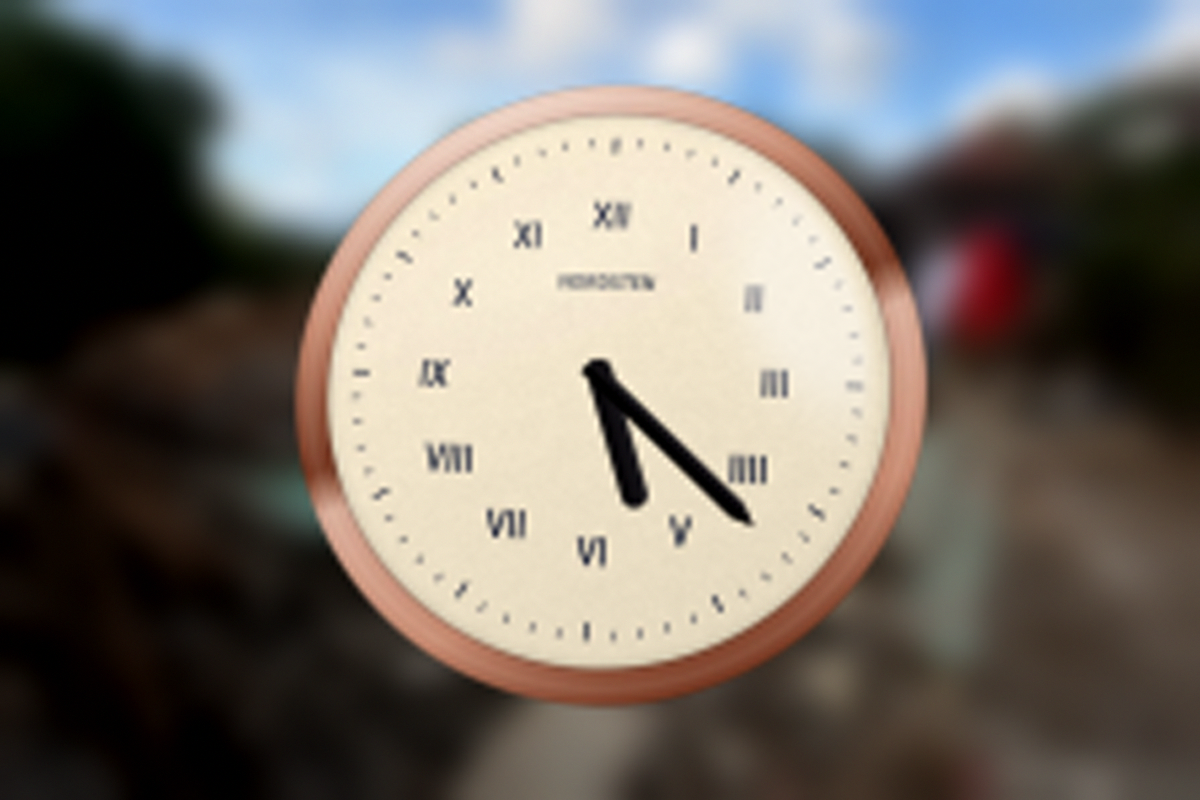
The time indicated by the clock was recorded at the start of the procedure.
5:22
